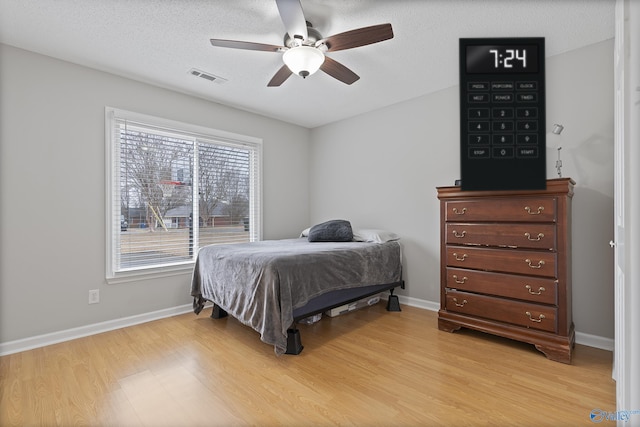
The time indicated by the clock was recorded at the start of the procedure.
7:24
